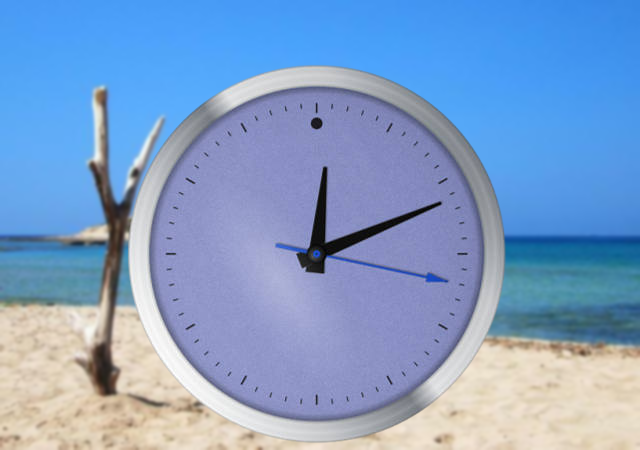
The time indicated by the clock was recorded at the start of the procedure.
12:11:17
